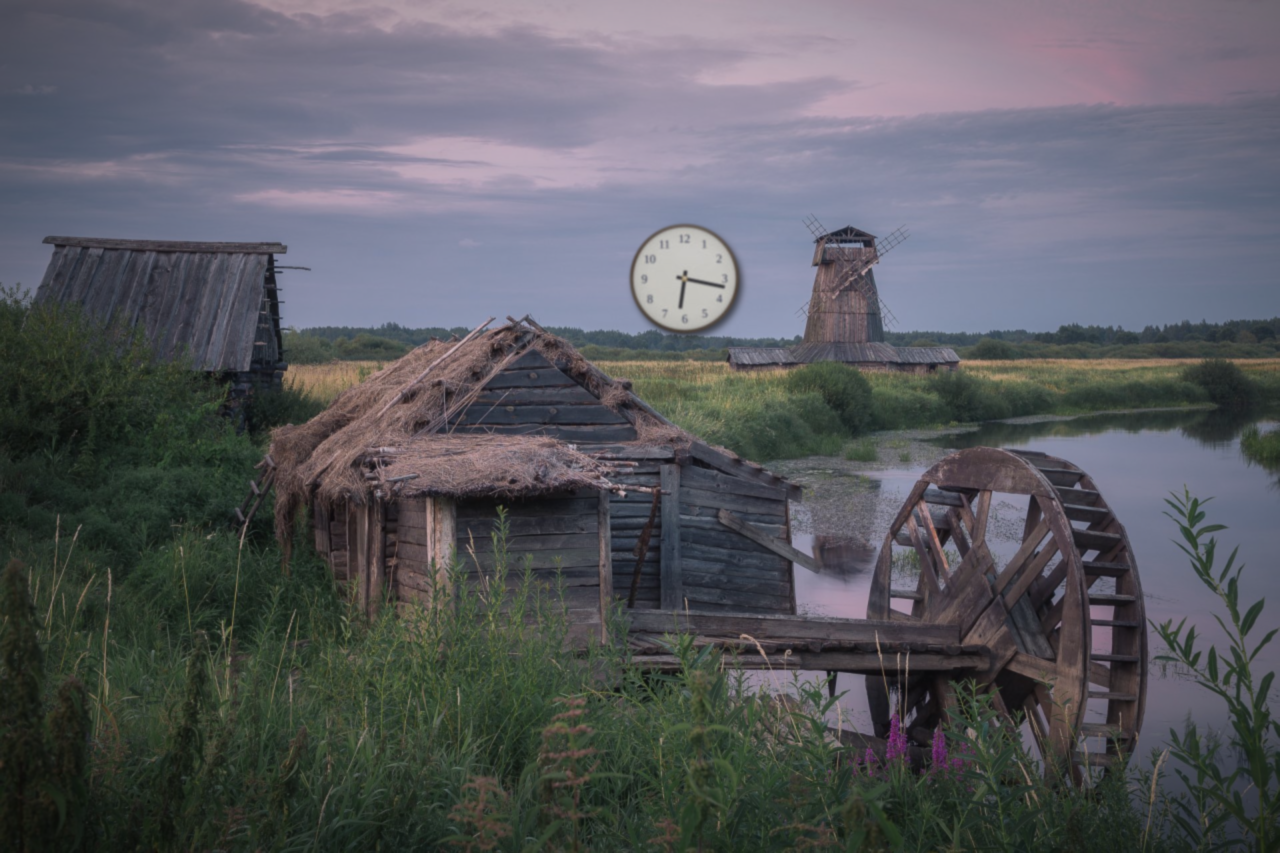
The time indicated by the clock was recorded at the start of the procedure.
6:17
